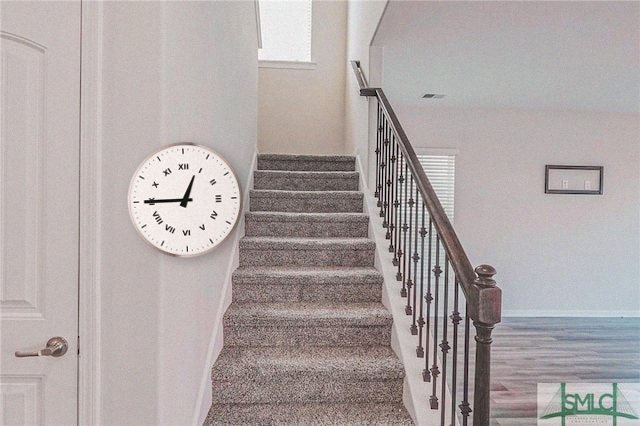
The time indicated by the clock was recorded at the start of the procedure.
12:45
